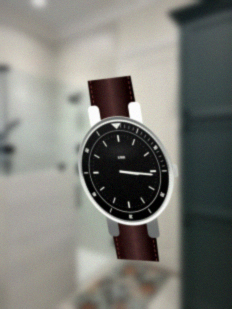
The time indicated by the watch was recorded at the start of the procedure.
3:16
